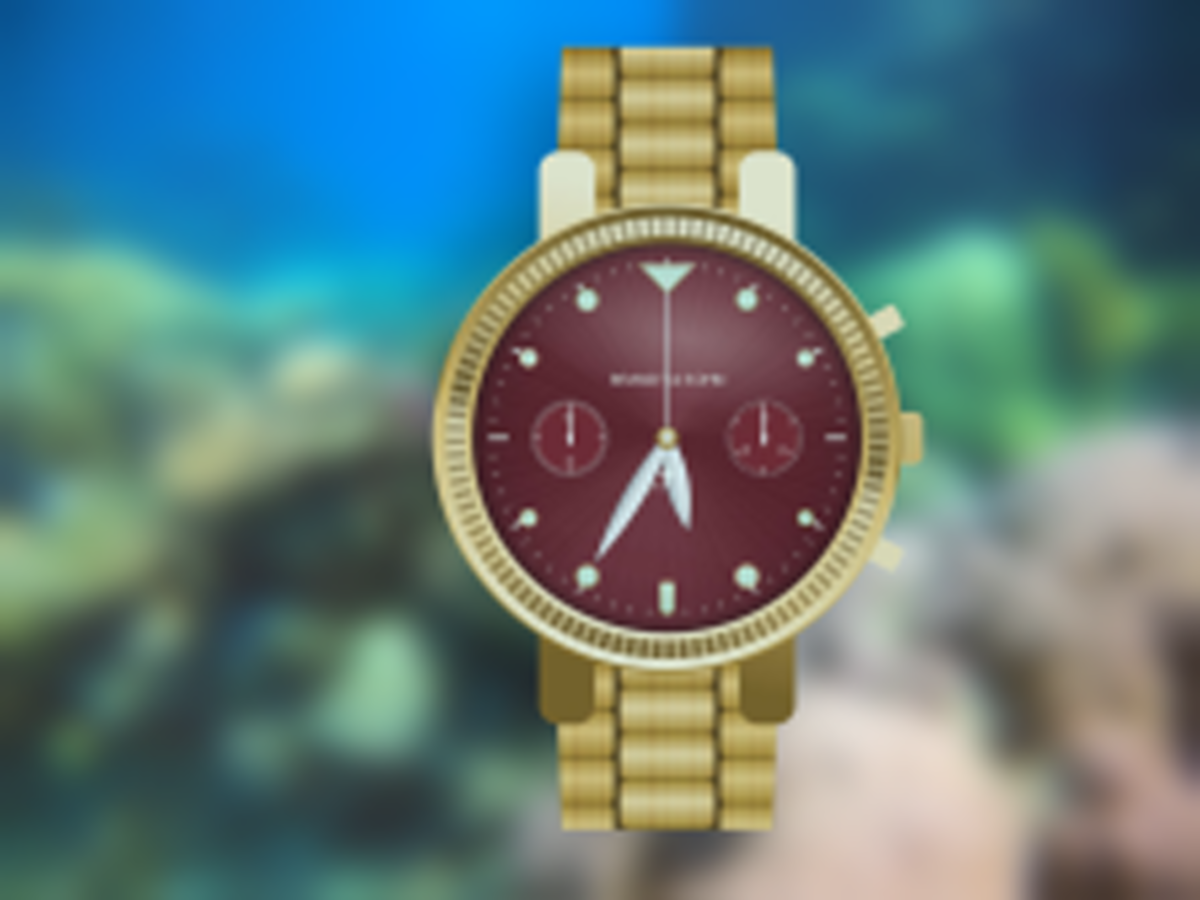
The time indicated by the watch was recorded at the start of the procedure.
5:35
